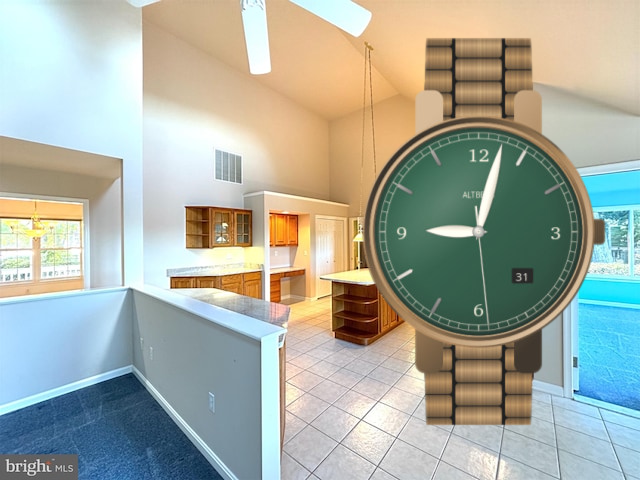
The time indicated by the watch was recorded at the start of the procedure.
9:02:29
